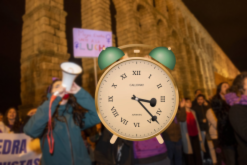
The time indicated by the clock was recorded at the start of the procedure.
3:23
